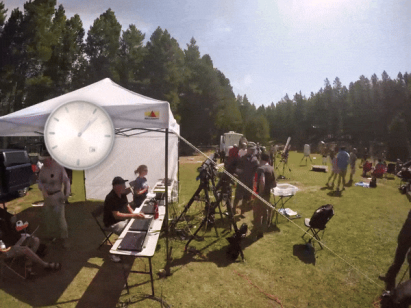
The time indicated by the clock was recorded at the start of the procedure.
1:07
